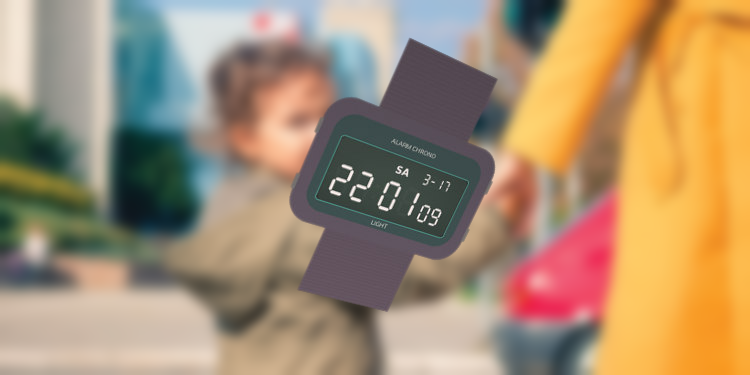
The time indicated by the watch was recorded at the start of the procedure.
22:01:09
